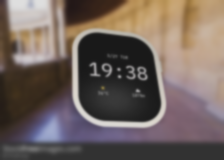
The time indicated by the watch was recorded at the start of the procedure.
19:38
